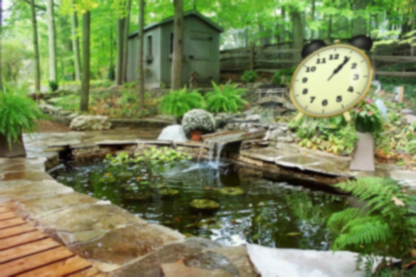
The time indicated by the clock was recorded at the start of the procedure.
1:06
